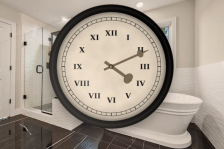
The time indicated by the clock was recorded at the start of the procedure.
4:11
